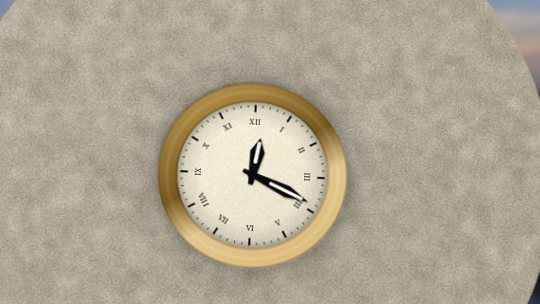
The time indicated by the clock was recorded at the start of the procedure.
12:19
